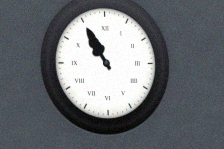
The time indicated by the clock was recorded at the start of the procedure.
10:55
